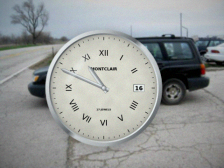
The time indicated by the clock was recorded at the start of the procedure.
10:49
